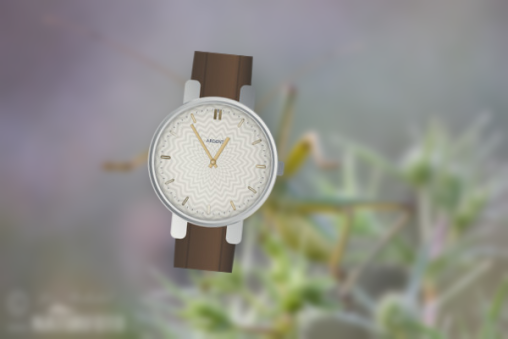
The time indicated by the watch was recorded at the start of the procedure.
12:54
